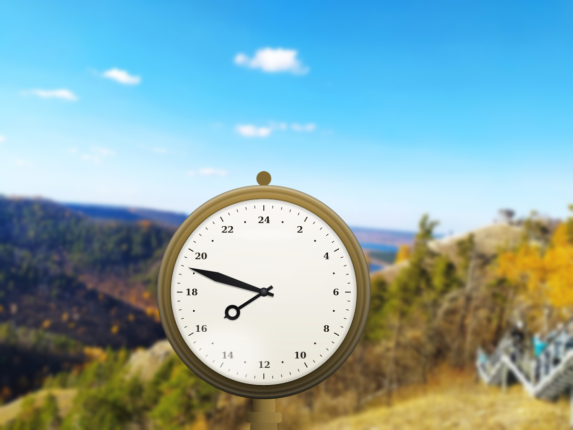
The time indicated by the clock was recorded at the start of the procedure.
15:48
